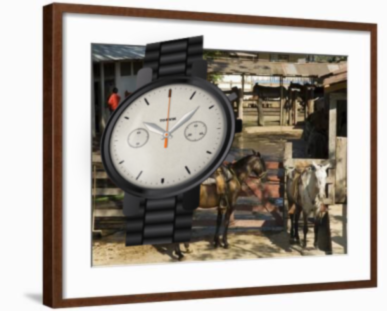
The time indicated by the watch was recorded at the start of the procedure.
10:08
